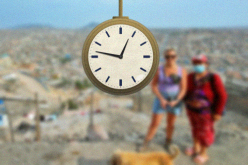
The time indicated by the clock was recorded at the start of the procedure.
12:47
